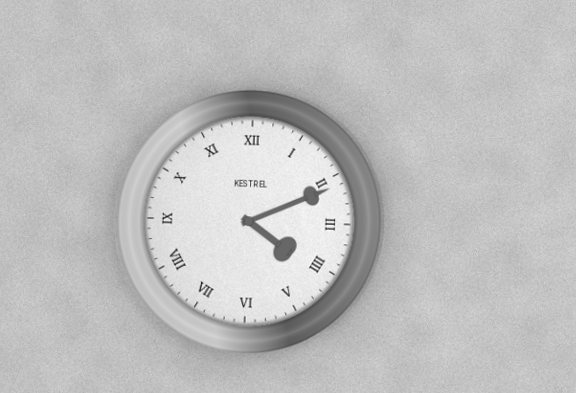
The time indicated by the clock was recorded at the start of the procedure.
4:11
